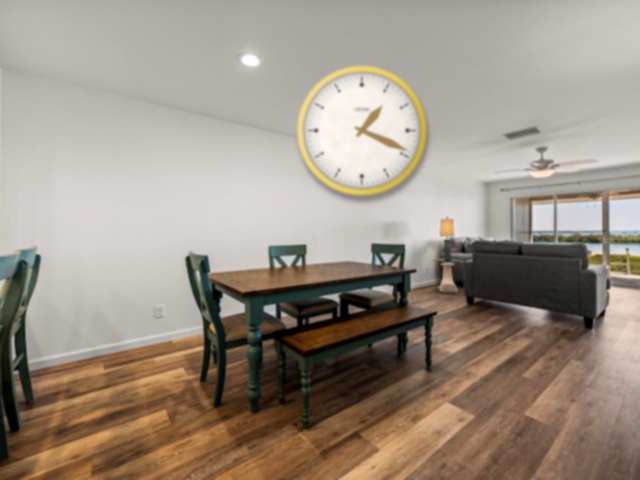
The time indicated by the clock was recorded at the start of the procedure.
1:19
